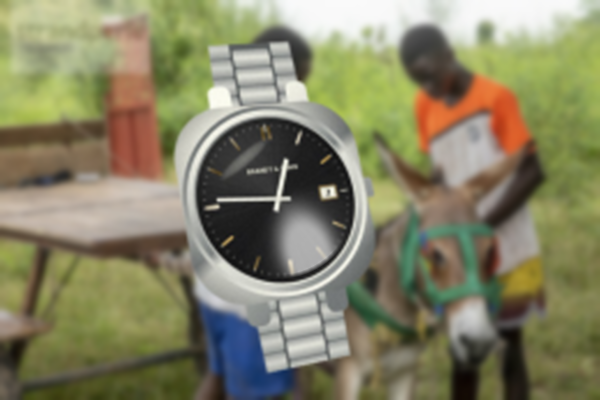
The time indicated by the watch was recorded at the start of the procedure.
12:46
